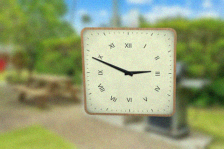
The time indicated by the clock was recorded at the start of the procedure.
2:49
